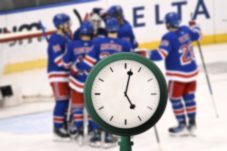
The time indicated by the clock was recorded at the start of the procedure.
5:02
